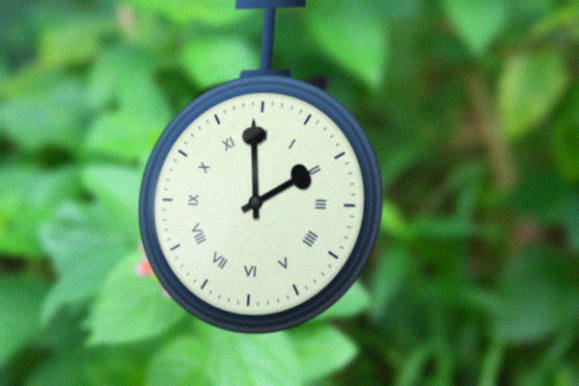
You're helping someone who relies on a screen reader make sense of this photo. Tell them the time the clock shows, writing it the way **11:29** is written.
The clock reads **1:59**
